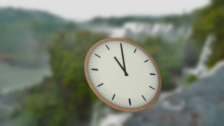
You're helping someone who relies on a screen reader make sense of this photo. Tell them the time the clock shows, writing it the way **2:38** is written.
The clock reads **11:00**
